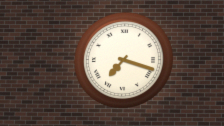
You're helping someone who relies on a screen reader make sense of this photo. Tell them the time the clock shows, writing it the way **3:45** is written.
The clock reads **7:18**
